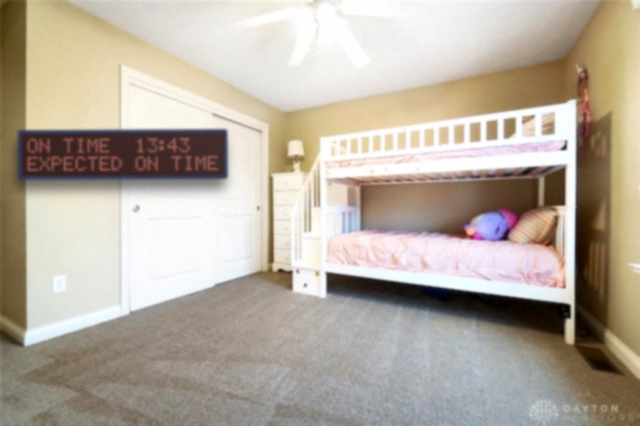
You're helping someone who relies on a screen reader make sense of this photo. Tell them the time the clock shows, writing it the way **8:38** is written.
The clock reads **13:43**
